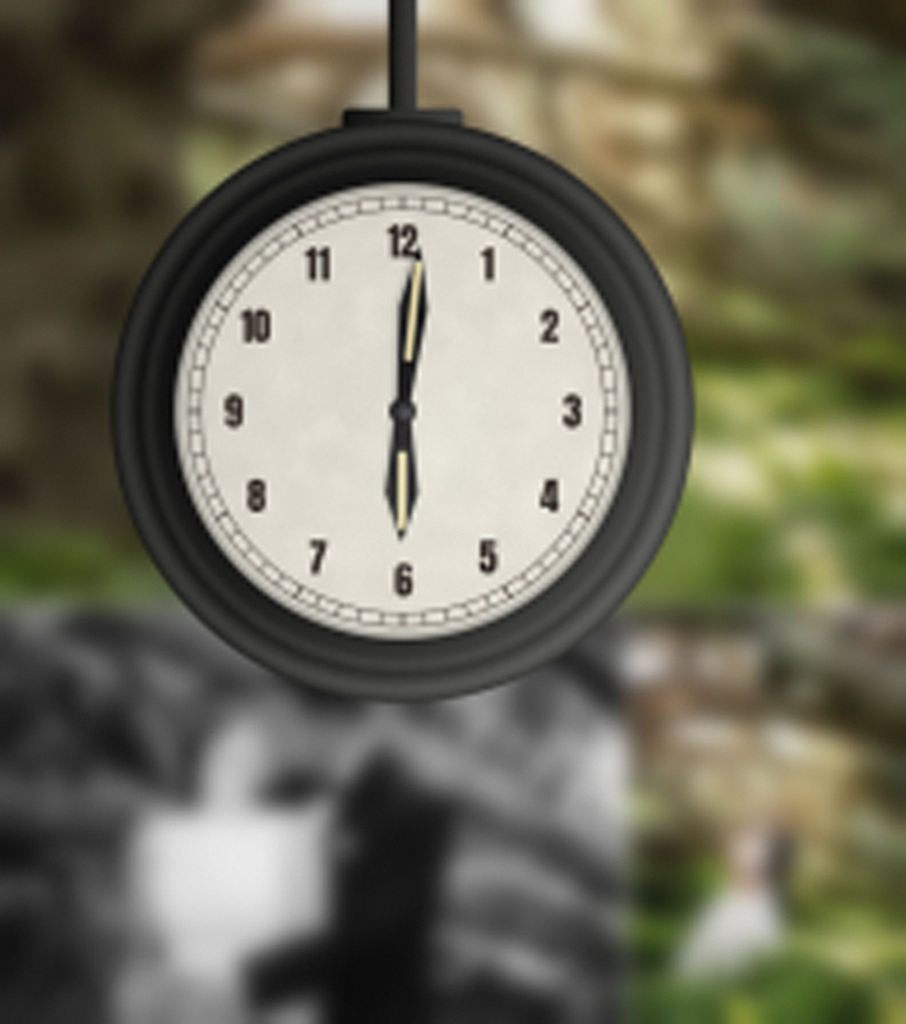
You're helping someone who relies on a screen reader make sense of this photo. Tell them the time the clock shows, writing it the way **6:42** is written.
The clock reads **6:01**
